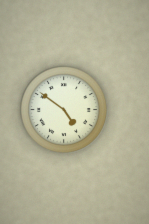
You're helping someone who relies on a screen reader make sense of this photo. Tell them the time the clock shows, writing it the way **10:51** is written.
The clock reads **4:51**
